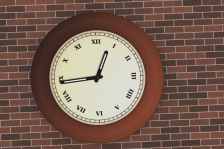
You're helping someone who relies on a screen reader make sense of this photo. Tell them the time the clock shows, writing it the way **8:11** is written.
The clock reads **12:44**
